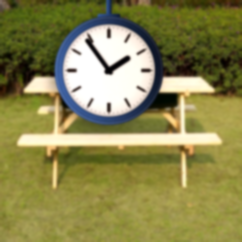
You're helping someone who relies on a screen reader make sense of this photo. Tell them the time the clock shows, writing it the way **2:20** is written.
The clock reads **1:54**
